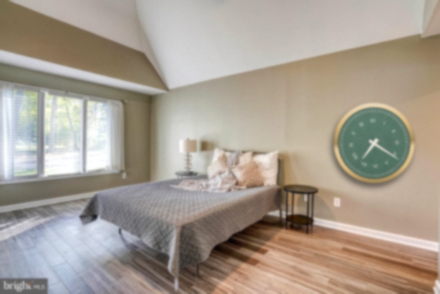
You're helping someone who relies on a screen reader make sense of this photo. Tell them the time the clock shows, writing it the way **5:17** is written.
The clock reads **7:21**
